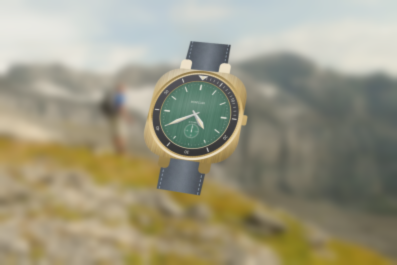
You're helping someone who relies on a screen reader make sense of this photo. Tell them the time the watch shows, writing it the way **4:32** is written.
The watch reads **4:40**
